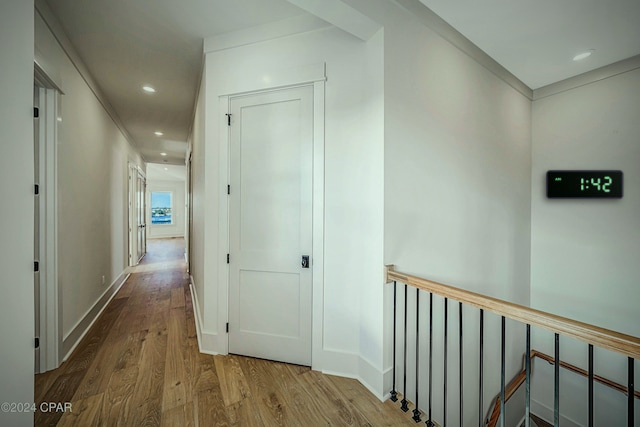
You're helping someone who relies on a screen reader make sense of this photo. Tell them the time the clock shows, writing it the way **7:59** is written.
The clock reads **1:42**
